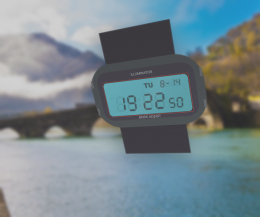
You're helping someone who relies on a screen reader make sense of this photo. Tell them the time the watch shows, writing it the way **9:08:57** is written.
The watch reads **19:22:50**
